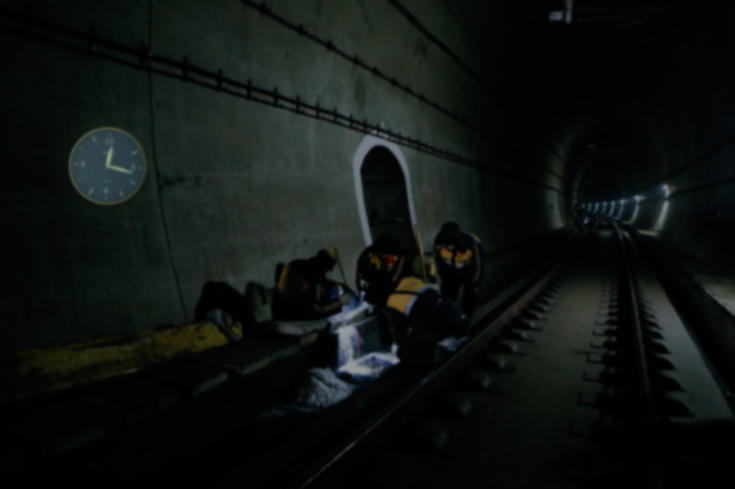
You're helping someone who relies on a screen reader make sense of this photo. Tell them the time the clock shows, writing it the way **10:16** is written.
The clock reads **12:17**
